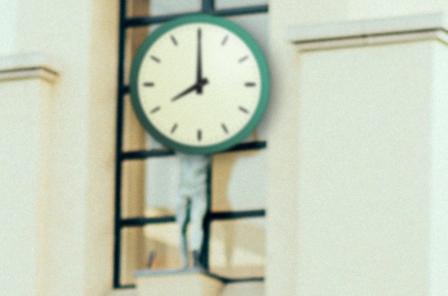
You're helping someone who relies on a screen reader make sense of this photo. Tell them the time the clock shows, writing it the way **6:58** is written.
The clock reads **8:00**
